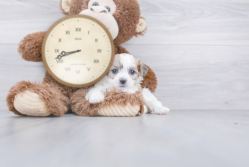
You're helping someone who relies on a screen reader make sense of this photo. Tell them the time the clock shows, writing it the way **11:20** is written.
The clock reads **8:42**
